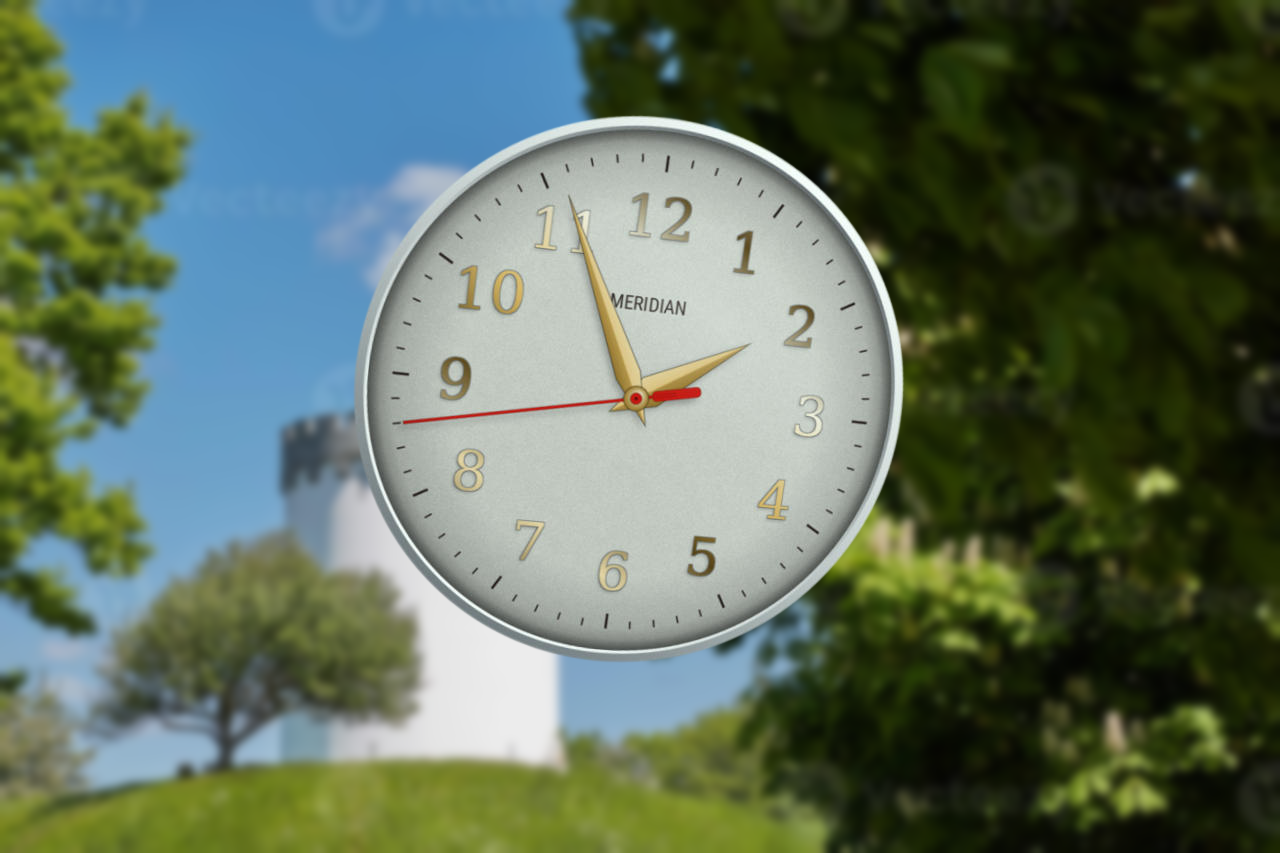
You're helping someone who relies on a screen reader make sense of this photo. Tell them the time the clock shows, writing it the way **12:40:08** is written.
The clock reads **1:55:43**
